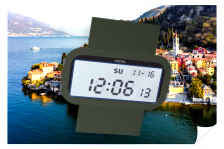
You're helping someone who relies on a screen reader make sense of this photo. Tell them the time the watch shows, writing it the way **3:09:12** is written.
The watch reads **12:06:13**
